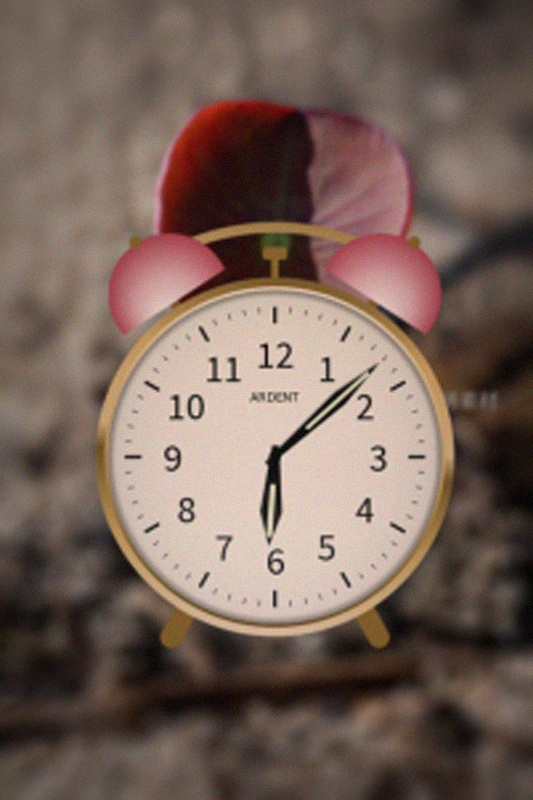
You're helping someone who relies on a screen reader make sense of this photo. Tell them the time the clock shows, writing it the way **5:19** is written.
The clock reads **6:08**
